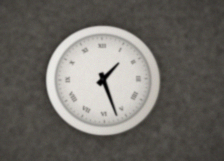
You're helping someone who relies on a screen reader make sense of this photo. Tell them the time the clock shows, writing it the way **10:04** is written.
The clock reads **1:27**
